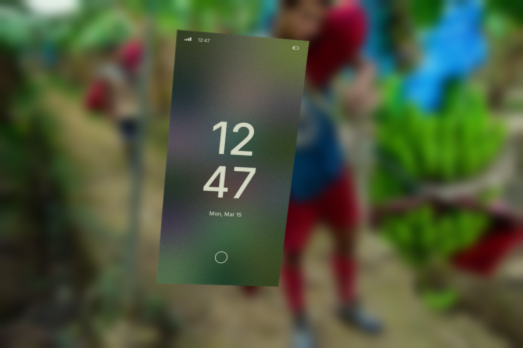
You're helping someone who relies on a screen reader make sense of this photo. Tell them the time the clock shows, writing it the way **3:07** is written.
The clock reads **12:47**
